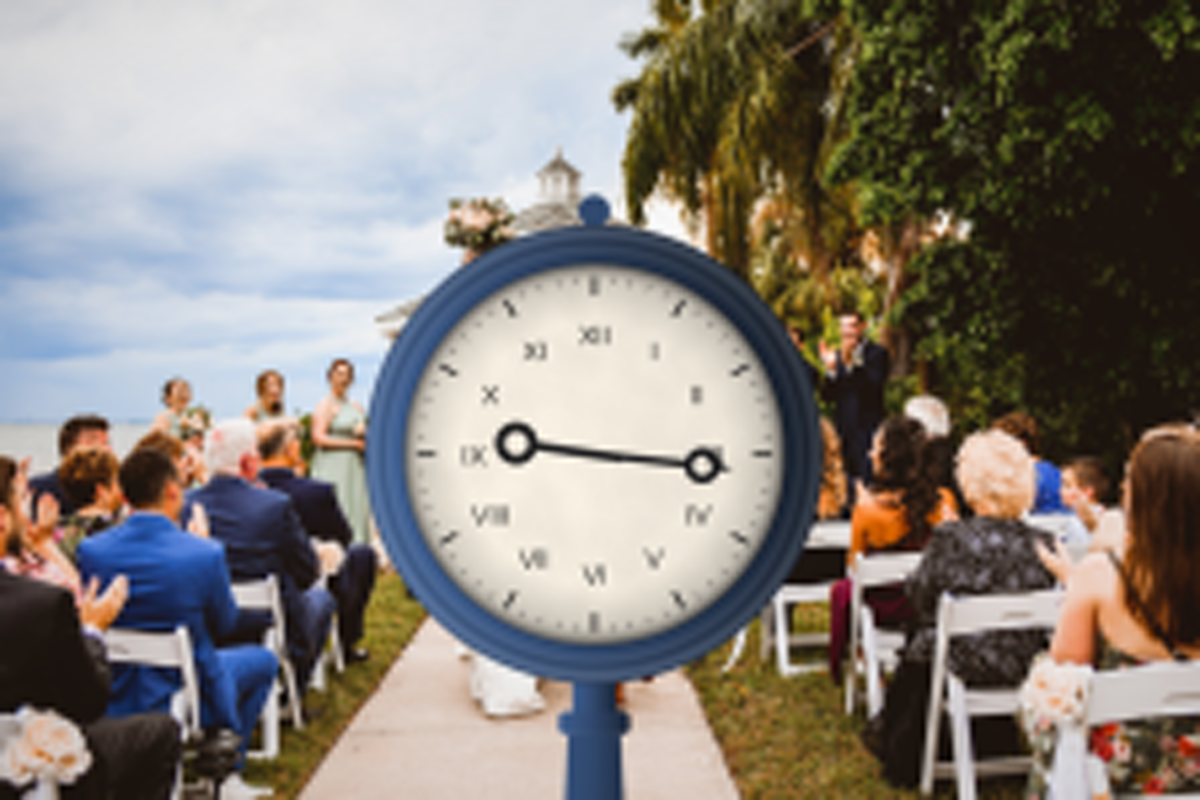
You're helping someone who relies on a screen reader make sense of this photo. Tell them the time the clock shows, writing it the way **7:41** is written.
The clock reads **9:16**
